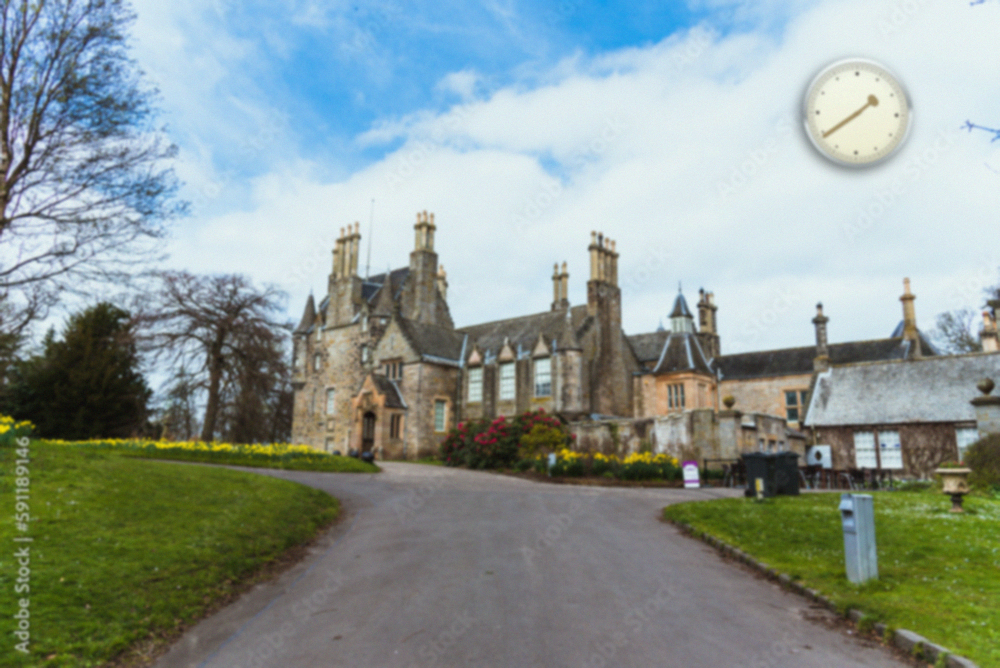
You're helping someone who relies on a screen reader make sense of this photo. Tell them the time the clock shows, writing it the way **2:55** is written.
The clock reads **1:39**
